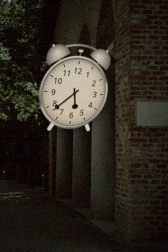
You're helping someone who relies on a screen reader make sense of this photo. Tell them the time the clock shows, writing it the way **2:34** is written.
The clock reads **5:38**
